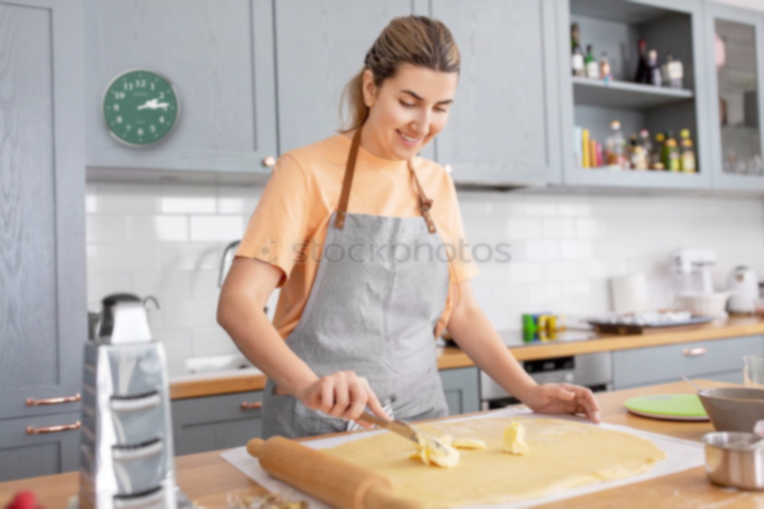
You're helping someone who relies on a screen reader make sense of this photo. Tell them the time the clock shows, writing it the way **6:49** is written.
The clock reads **2:14**
